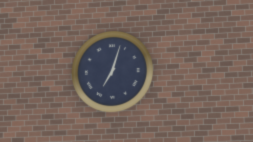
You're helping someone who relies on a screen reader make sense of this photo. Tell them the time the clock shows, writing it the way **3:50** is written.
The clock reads **7:03**
